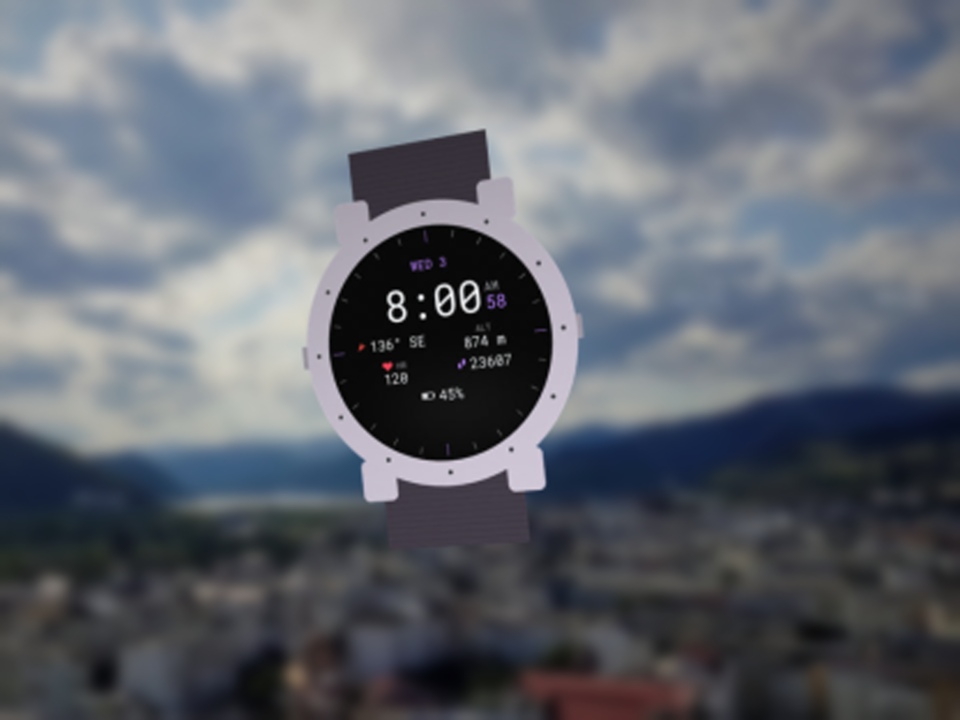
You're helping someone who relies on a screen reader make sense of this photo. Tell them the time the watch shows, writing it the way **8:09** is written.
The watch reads **8:00**
